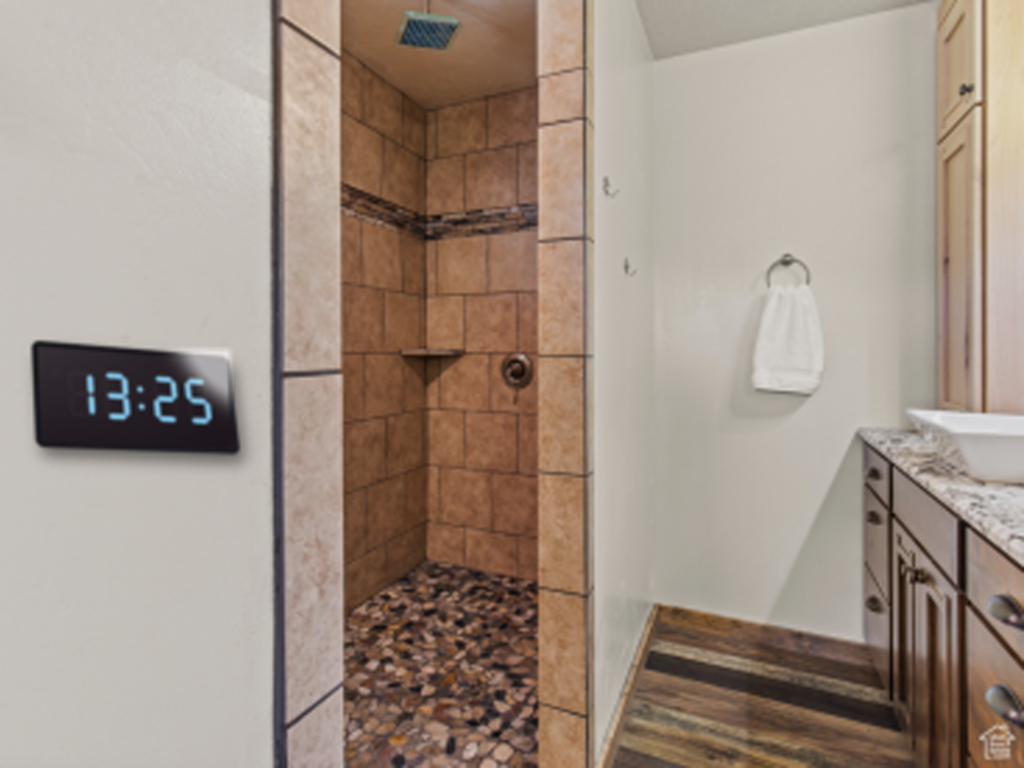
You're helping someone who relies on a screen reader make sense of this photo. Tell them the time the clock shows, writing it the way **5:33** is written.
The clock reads **13:25**
